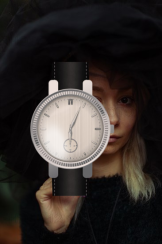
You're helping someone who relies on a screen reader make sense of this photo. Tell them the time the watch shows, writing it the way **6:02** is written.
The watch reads **6:04**
